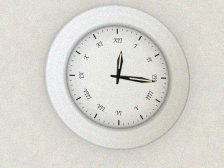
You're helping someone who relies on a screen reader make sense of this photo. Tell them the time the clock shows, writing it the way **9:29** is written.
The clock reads **12:16**
